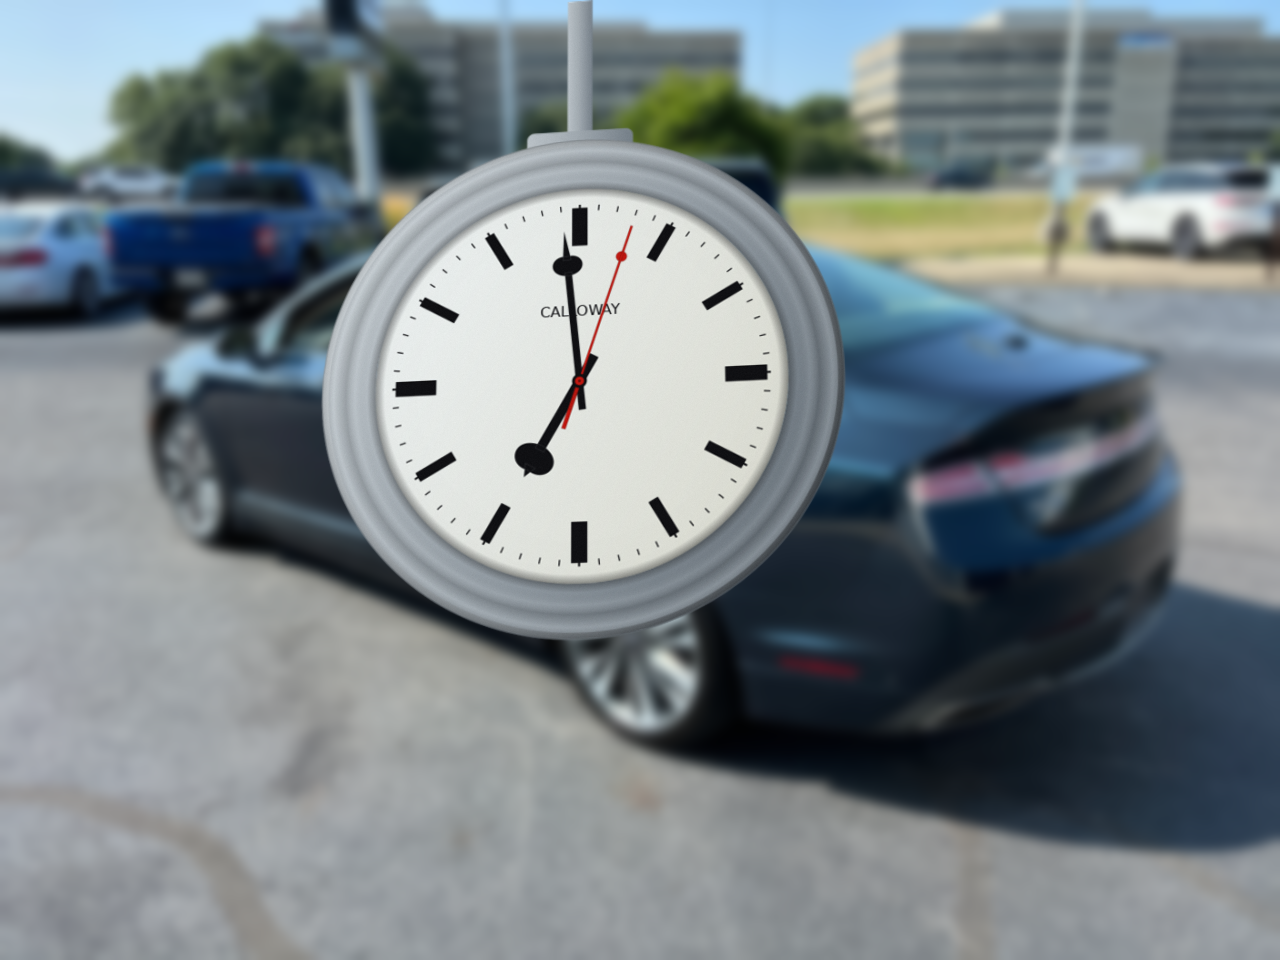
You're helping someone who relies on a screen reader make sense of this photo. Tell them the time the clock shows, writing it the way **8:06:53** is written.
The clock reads **6:59:03**
